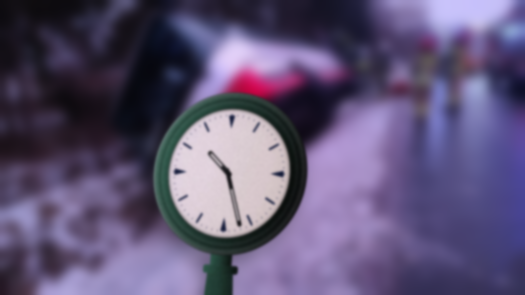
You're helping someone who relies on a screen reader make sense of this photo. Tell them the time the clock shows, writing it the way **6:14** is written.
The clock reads **10:27**
